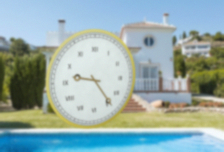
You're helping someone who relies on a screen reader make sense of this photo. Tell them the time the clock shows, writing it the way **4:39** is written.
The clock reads **9:24**
